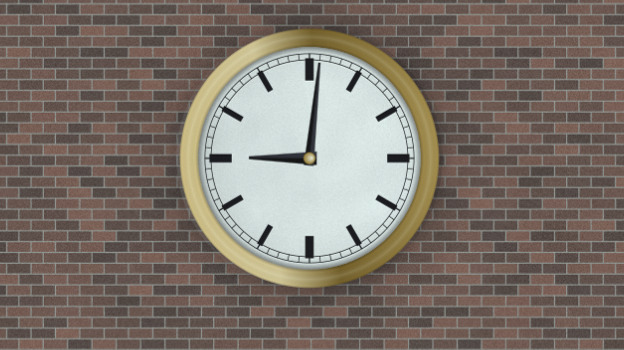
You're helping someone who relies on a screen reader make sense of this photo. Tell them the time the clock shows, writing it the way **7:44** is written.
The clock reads **9:01**
